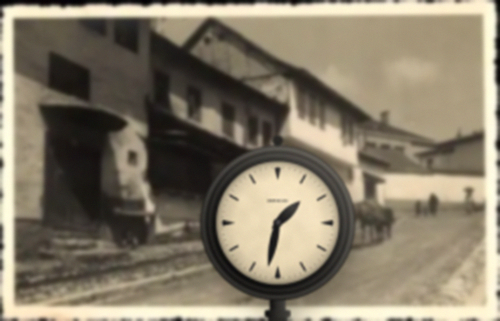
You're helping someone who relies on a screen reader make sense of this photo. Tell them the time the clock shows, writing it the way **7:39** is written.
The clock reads **1:32**
